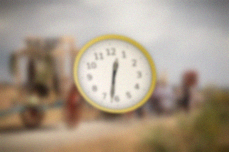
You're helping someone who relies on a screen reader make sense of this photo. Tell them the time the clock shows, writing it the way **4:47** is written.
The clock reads **12:32**
